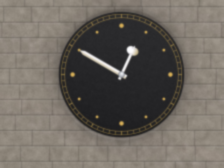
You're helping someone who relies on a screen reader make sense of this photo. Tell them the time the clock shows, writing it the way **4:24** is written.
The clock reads **12:50**
